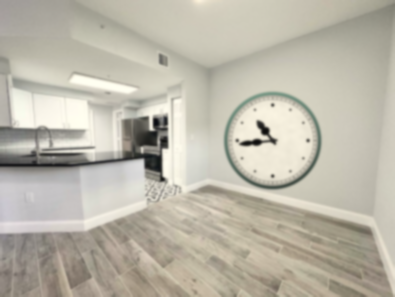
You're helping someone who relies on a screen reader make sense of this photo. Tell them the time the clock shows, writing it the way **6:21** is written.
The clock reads **10:44**
